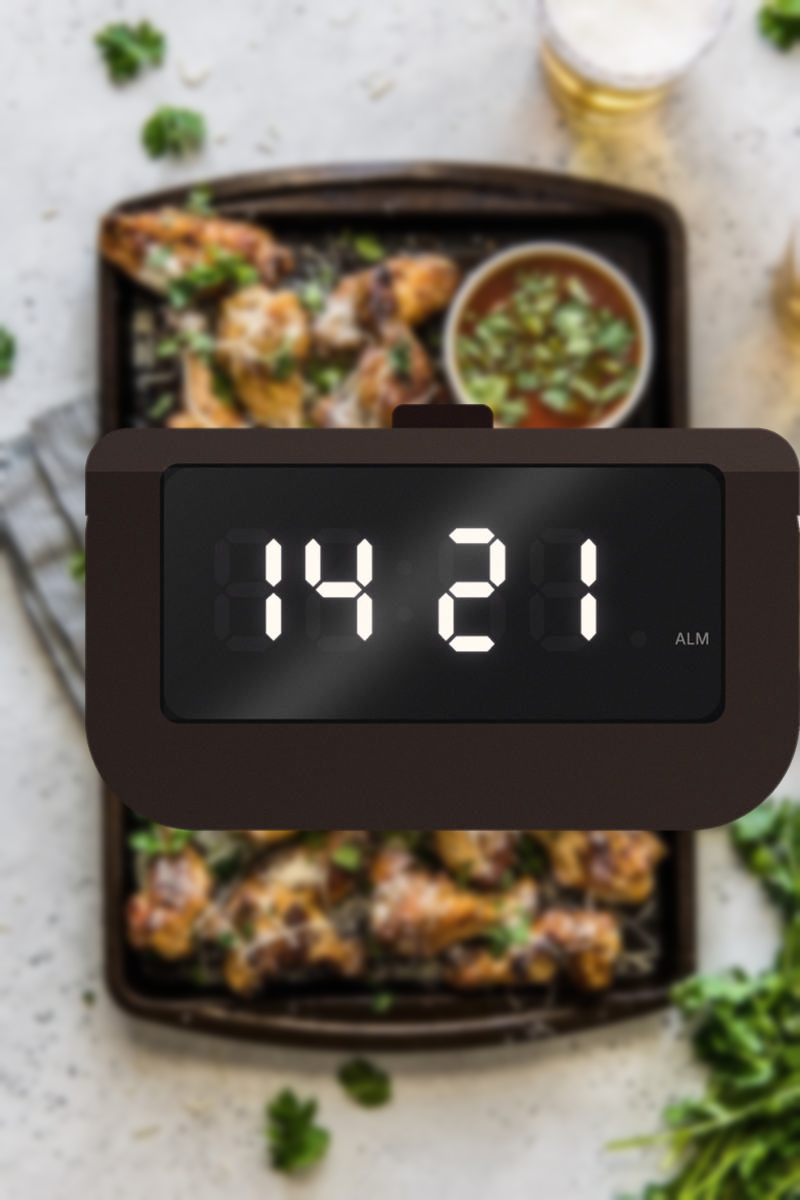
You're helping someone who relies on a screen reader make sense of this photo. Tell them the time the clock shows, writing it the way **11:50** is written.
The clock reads **14:21**
